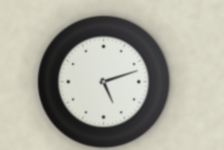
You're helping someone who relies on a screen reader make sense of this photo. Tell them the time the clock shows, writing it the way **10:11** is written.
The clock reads **5:12**
